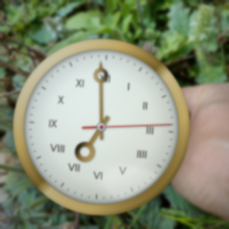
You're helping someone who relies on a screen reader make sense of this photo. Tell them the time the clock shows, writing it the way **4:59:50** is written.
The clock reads **6:59:14**
